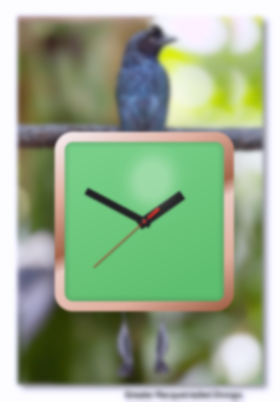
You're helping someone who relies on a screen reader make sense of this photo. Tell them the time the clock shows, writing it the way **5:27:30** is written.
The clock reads **1:49:38**
